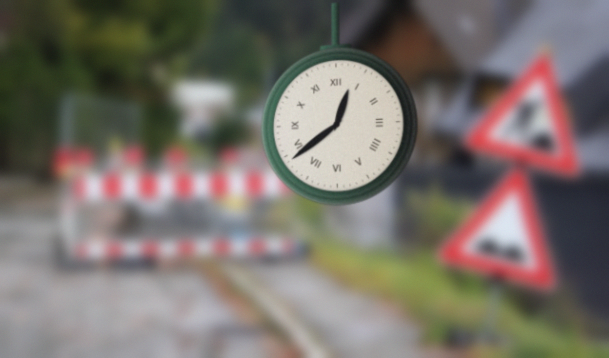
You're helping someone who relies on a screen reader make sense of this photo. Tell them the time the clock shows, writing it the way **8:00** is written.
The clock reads **12:39**
